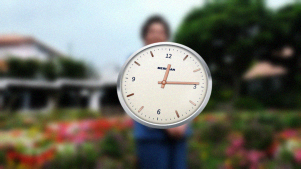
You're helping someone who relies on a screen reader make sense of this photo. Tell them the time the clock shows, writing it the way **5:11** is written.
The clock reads **12:14**
